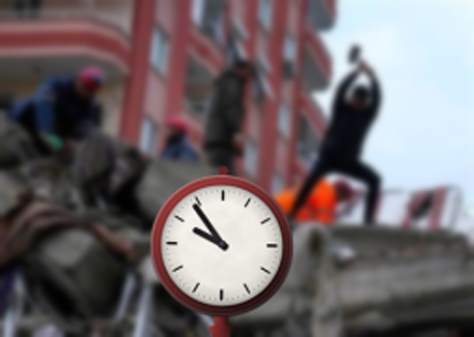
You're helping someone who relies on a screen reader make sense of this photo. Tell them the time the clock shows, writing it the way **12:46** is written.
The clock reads **9:54**
